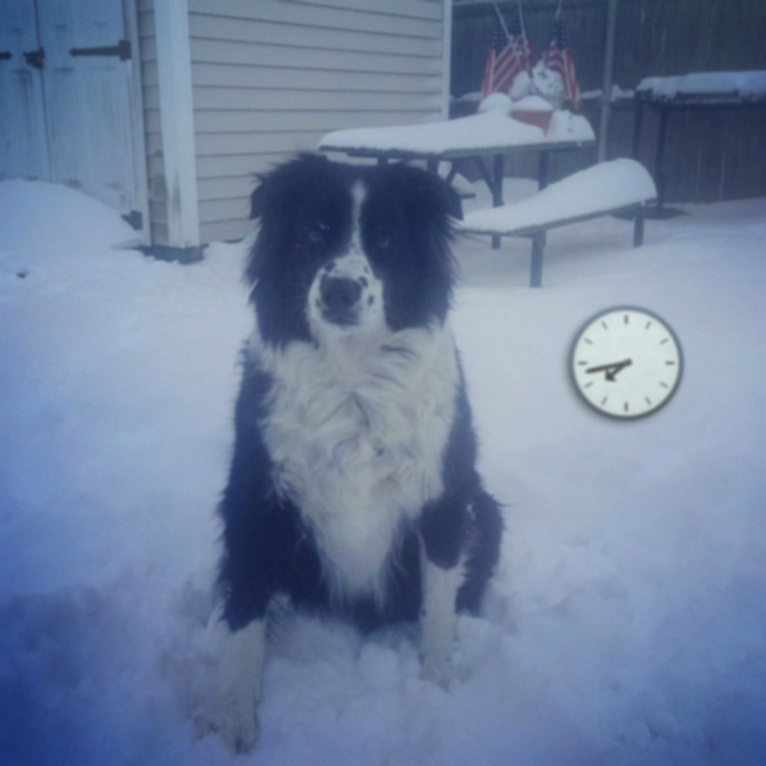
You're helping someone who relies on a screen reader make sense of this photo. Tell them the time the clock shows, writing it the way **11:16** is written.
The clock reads **7:43**
